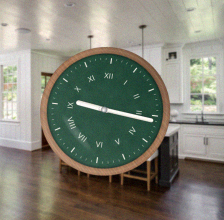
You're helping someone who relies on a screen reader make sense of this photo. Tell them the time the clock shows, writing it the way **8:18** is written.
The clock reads **9:16**
